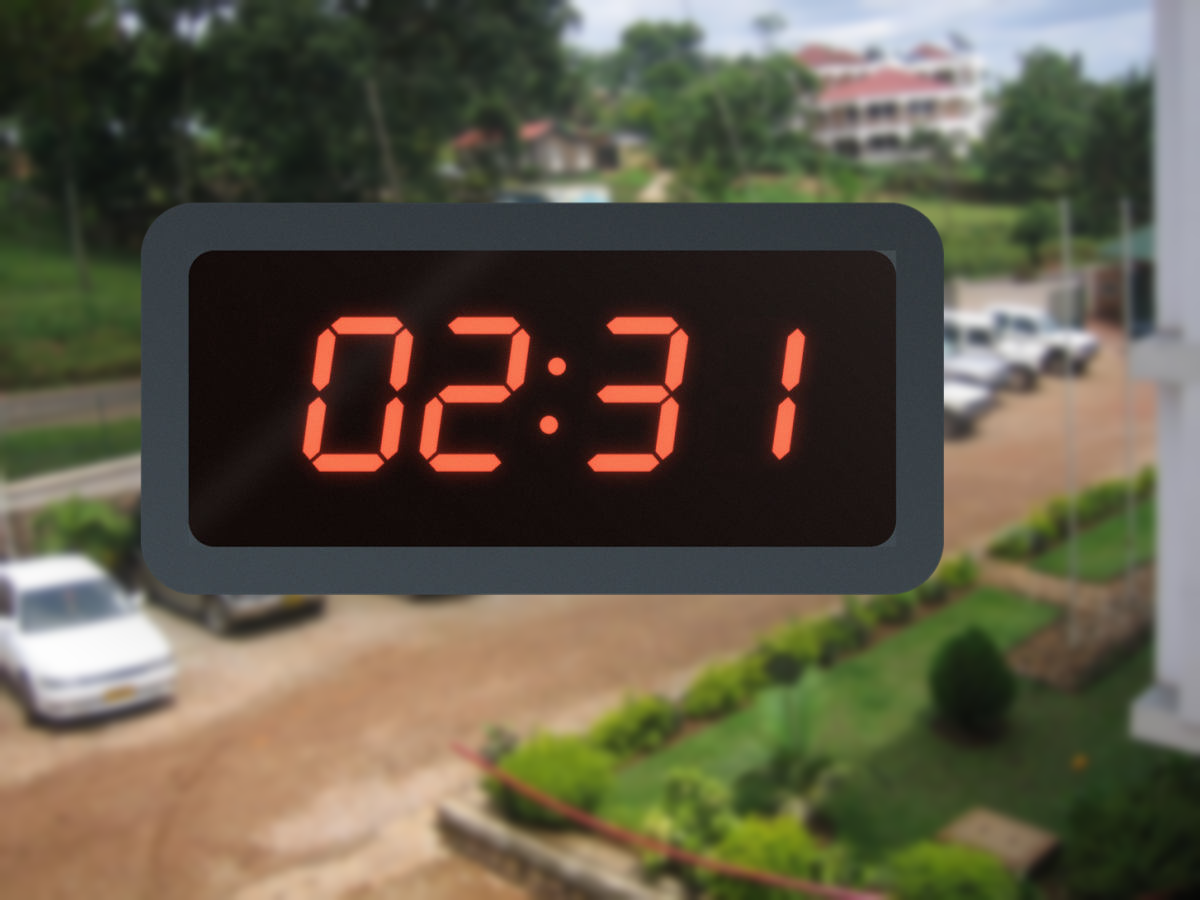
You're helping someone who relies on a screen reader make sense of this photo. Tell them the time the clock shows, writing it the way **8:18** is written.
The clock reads **2:31**
